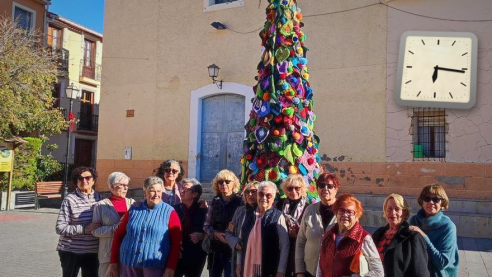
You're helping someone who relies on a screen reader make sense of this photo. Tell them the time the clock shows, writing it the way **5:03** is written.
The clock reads **6:16**
